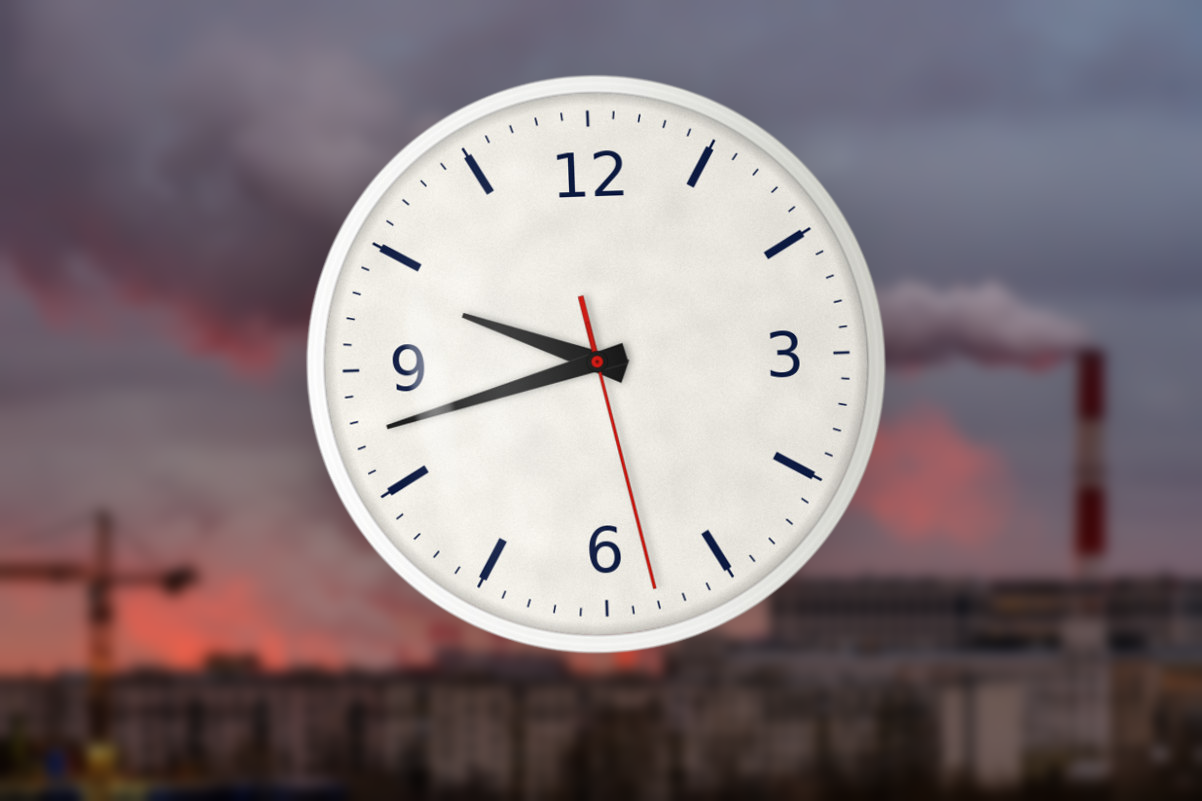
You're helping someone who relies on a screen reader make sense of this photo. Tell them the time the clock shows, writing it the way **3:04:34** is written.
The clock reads **9:42:28**
